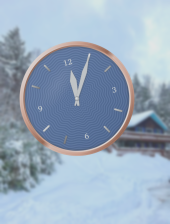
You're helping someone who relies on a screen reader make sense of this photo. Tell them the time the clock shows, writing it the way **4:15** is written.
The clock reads **12:05**
